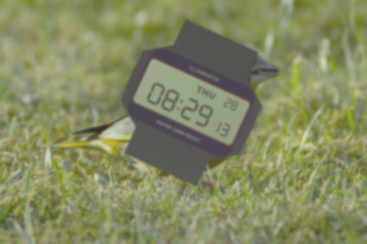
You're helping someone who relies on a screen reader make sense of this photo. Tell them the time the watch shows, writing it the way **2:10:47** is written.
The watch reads **8:29:13**
